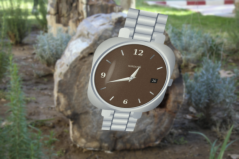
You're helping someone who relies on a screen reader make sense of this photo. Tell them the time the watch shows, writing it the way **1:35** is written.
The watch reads **12:42**
